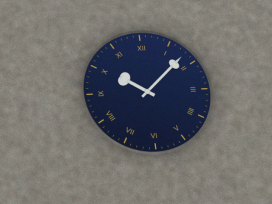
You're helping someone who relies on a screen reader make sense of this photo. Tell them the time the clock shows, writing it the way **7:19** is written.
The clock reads **10:08**
